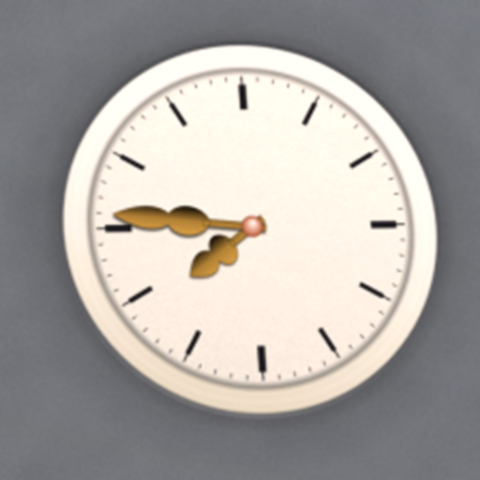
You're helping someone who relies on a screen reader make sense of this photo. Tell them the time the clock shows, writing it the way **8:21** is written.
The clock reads **7:46**
